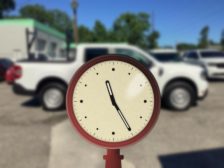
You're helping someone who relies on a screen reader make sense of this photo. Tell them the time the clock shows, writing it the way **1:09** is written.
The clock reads **11:25**
